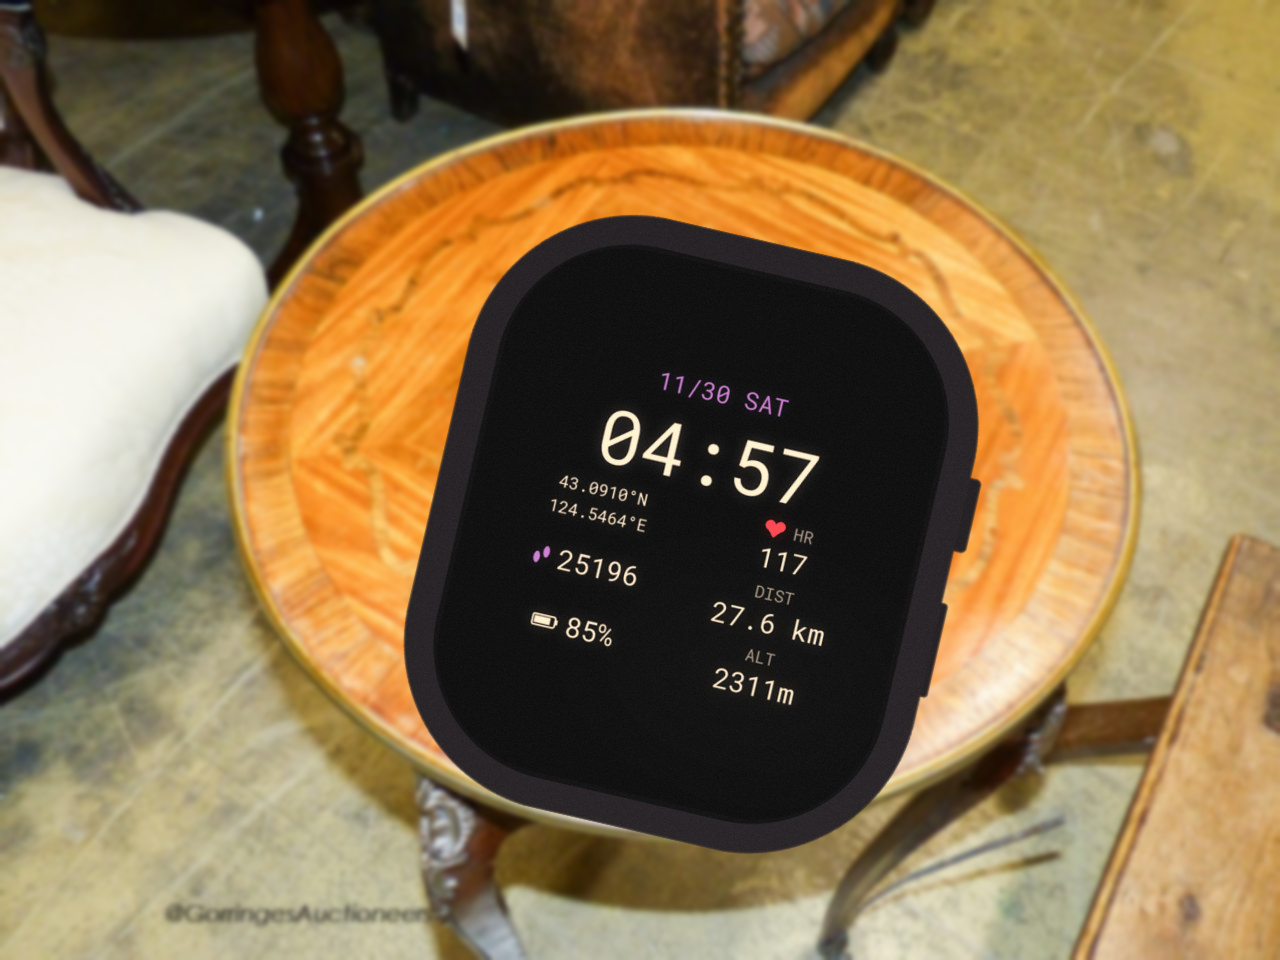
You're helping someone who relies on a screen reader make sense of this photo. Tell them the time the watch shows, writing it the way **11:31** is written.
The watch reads **4:57**
